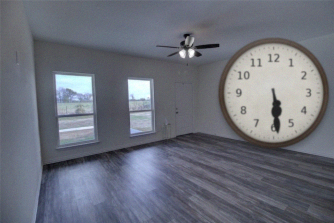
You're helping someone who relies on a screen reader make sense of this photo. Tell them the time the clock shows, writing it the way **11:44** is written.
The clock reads **5:29**
